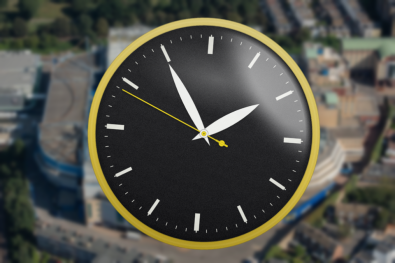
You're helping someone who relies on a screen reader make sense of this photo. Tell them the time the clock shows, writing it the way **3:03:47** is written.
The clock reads **1:54:49**
